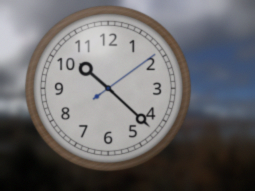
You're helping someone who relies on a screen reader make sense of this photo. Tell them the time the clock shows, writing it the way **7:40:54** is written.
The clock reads **10:22:09**
